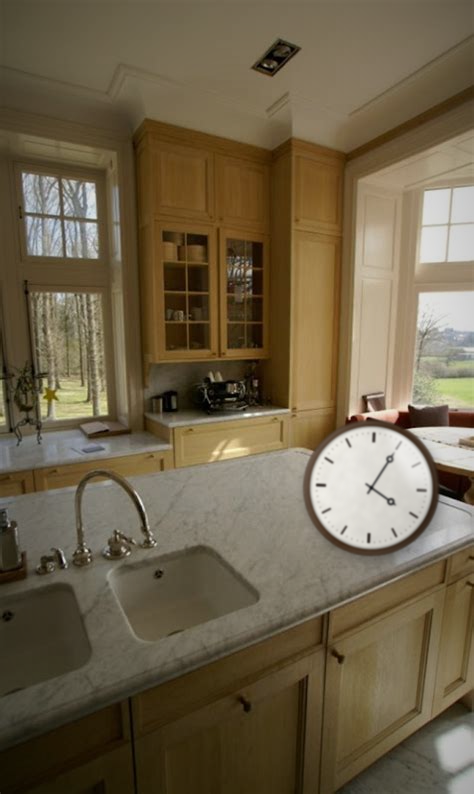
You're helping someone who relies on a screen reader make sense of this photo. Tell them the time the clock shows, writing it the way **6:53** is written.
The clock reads **4:05**
